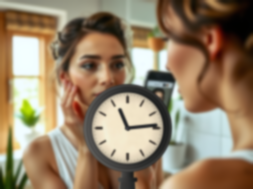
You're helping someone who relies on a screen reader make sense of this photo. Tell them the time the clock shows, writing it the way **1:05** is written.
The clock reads **11:14**
